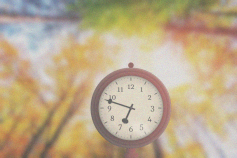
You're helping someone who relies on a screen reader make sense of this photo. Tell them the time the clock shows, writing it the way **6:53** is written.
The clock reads **6:48**
